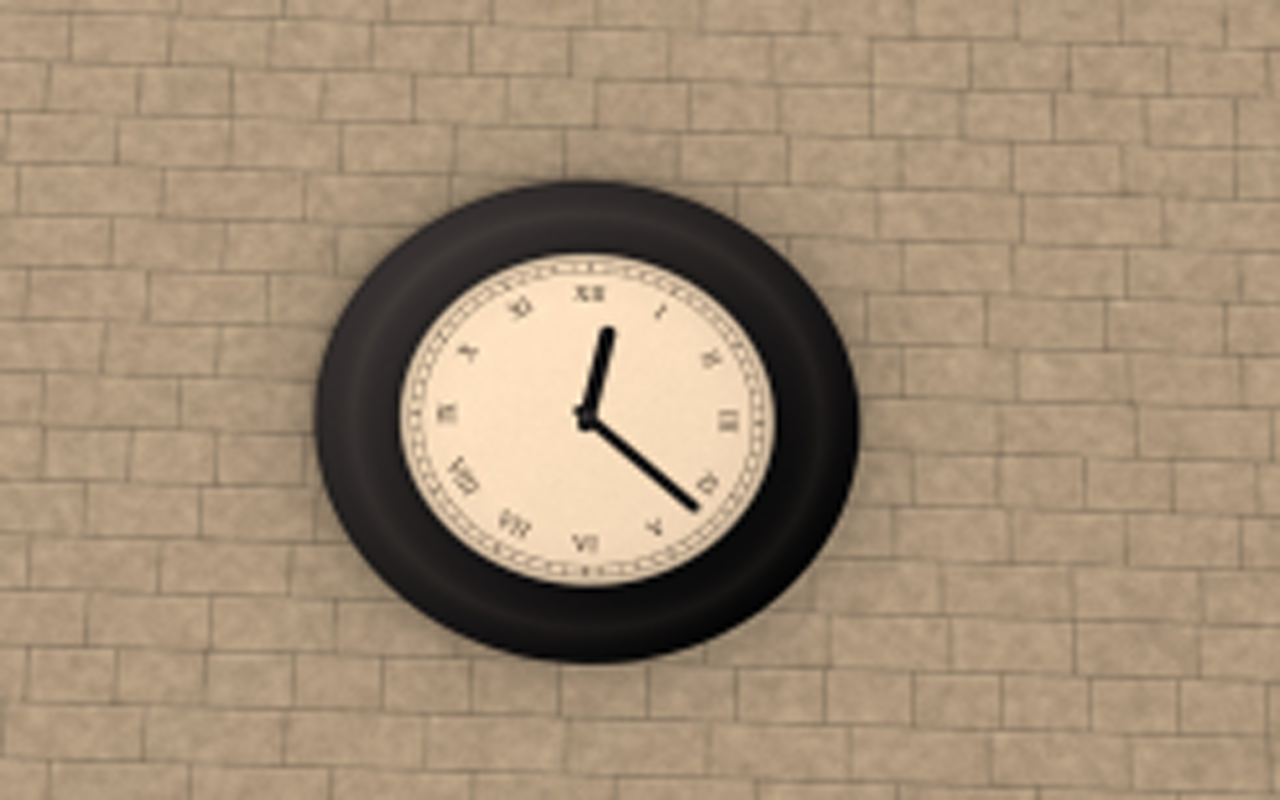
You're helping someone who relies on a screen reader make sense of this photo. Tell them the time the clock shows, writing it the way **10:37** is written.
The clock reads **12:22**
